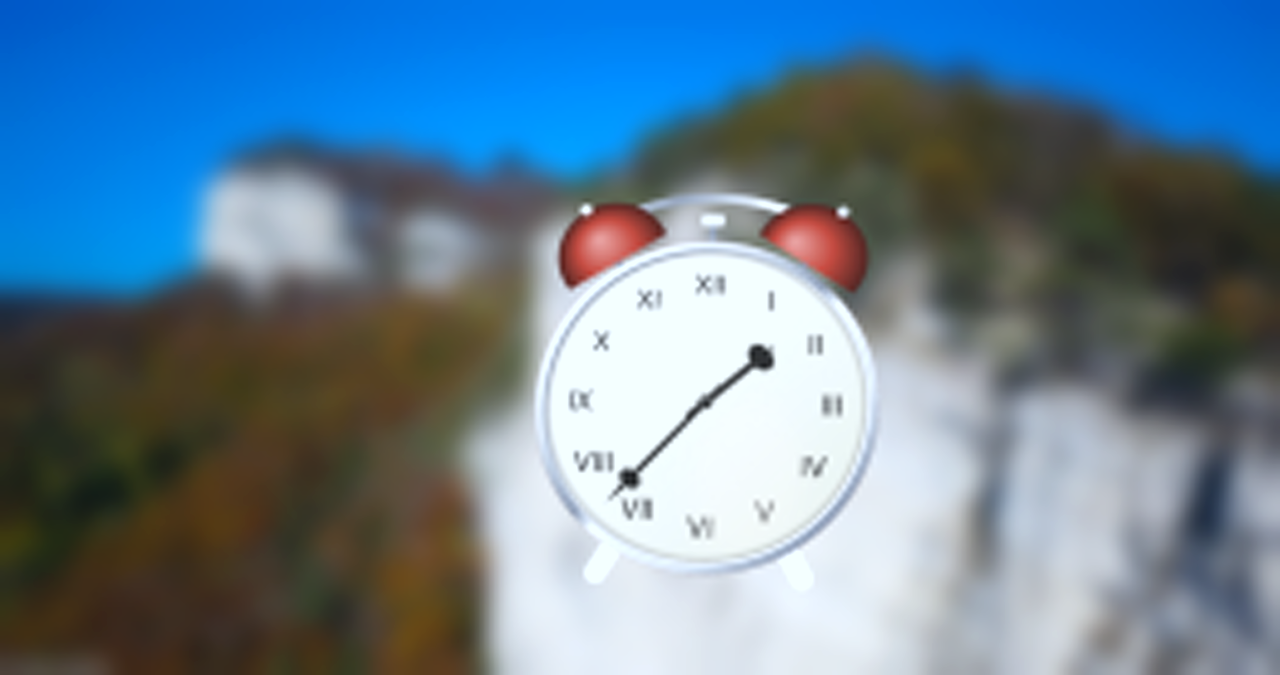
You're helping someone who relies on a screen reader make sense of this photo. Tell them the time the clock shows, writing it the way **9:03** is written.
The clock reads **1:37**
